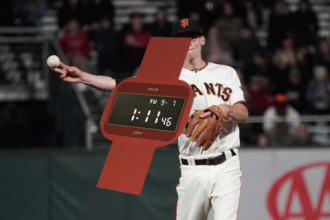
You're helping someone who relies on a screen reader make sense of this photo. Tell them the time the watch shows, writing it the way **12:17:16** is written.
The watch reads **1:11:46**
